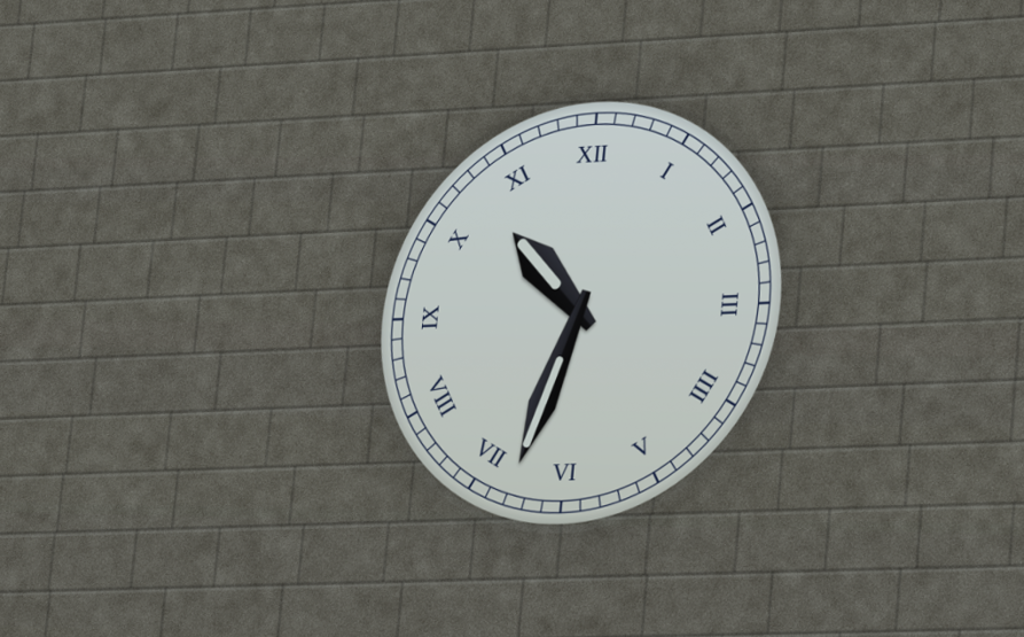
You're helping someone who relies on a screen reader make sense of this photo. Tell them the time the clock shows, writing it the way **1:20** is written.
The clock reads **10:33**
